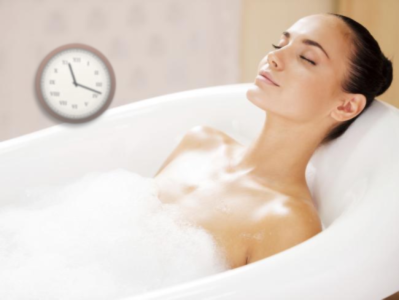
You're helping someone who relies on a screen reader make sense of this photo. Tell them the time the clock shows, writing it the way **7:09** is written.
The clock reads **11:18**
